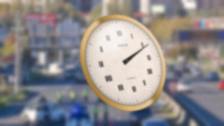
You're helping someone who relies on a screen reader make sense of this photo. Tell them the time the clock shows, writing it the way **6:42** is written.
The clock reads **2:11**
